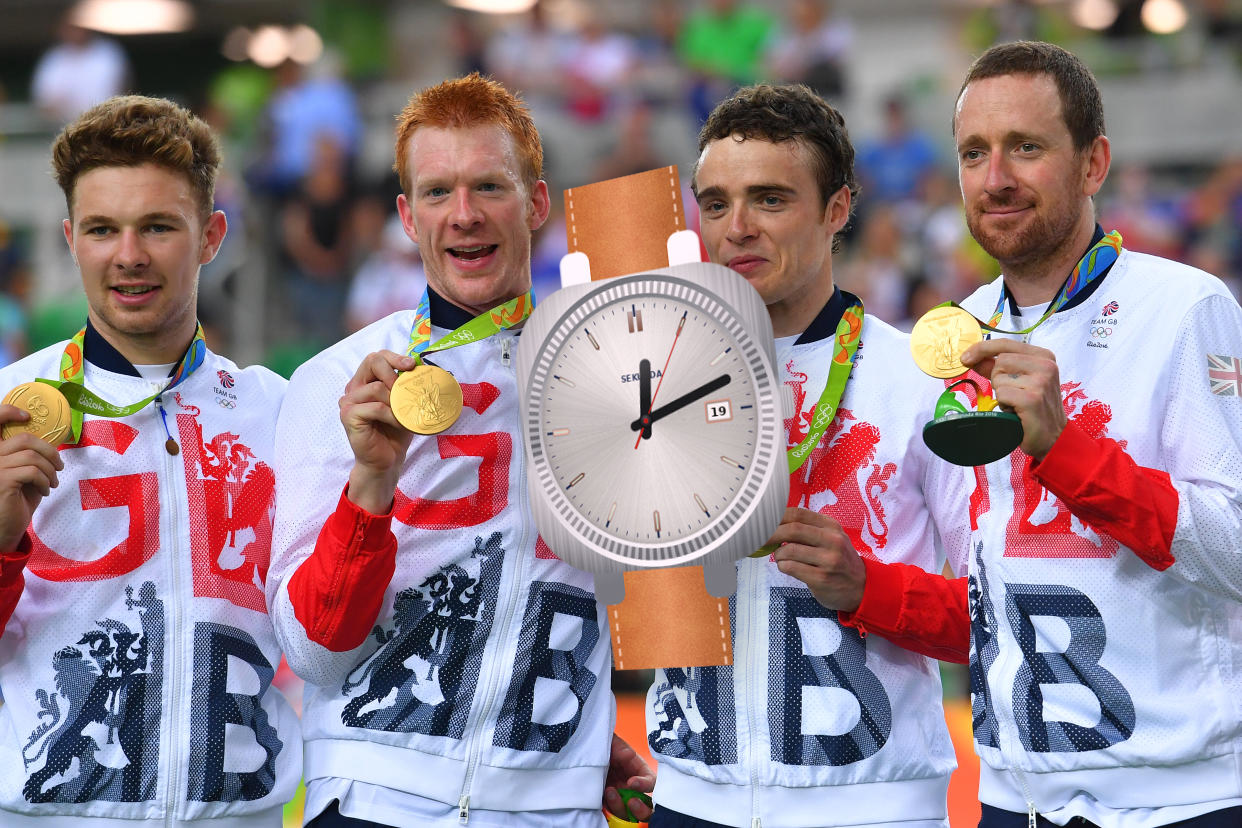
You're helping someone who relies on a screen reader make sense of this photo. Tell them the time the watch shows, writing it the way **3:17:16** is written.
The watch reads **12:12:05**
